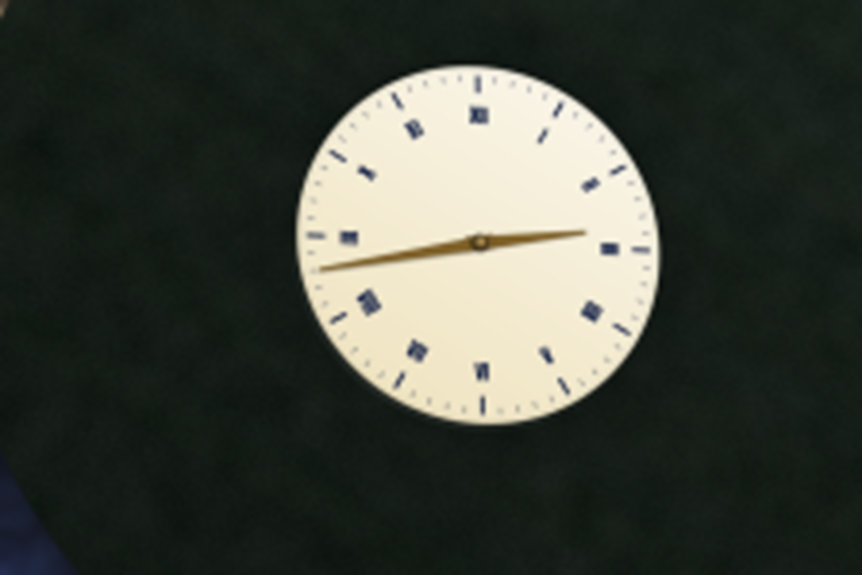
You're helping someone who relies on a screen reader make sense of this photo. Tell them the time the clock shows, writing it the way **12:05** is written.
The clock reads **2:43**
